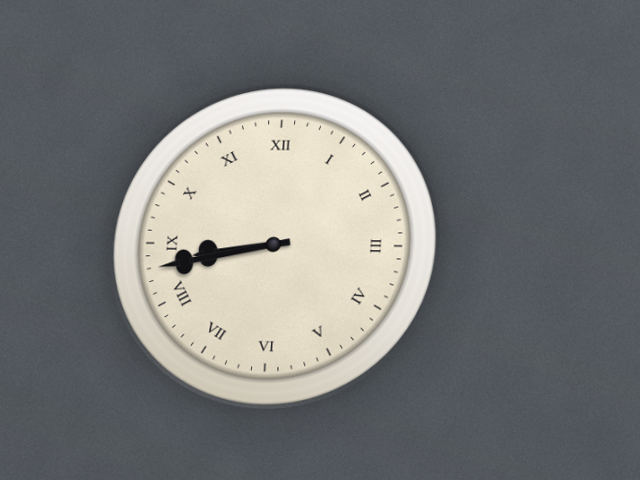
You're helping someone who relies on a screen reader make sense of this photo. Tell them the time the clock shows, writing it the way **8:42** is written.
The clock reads **8:43**
